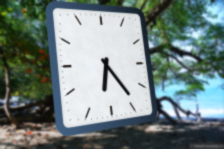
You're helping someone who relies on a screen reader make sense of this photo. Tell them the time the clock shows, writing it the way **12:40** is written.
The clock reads **6:24**
